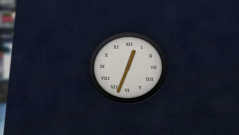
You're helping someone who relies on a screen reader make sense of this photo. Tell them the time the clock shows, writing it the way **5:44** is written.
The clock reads **12:33**
